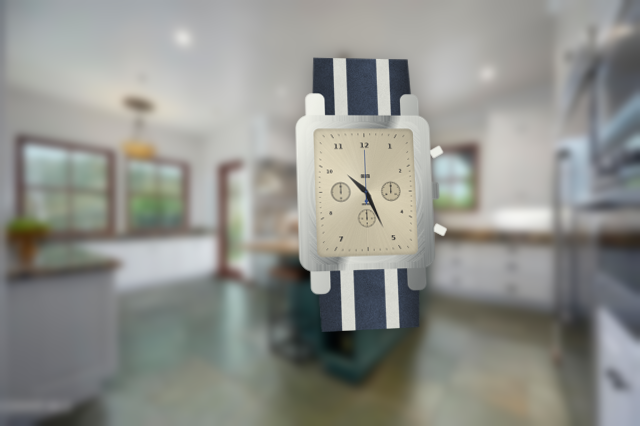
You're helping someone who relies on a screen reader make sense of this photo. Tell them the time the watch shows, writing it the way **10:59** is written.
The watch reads **10:26**
